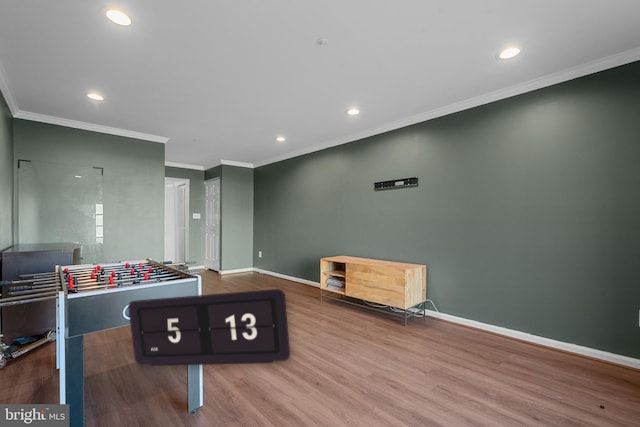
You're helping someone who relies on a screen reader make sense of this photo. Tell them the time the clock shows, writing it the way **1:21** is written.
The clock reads **5:13**
